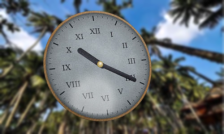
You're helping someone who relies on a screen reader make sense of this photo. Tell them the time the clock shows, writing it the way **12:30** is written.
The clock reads **10:20**
